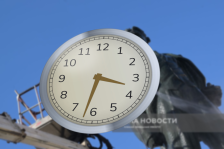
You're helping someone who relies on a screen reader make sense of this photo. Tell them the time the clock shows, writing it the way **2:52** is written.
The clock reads **3:32**
